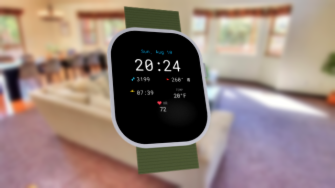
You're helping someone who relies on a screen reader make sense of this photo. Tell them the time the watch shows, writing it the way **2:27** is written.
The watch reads **20:24**
